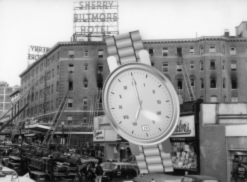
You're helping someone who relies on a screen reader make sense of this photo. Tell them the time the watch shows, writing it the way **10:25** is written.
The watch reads **7:00**
